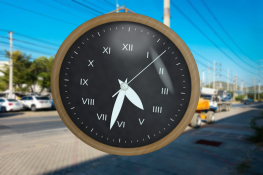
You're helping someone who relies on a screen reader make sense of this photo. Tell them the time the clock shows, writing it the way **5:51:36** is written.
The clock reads **4:32:07**
